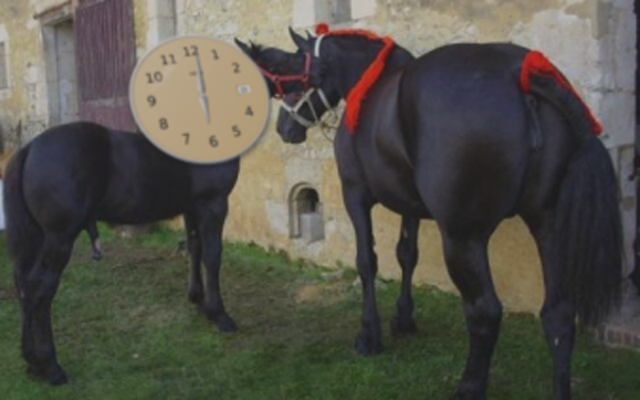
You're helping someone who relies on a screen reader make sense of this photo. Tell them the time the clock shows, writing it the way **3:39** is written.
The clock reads **6:01**
